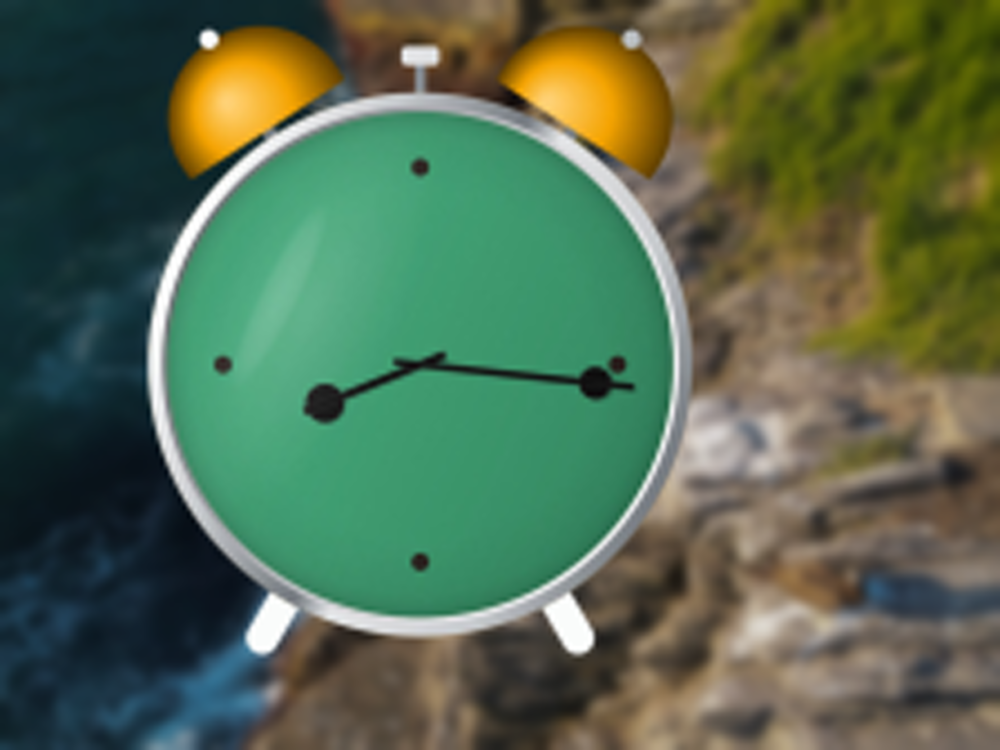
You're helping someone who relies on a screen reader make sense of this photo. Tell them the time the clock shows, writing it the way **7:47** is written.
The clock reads **8:16**
